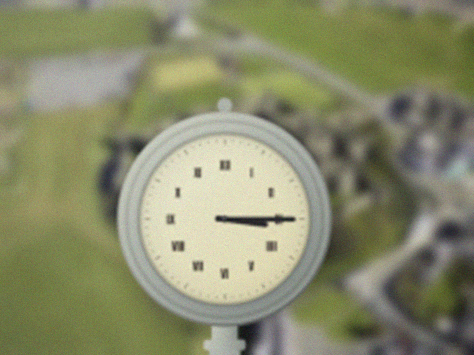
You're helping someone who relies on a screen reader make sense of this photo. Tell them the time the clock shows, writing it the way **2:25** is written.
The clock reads **3:15**
